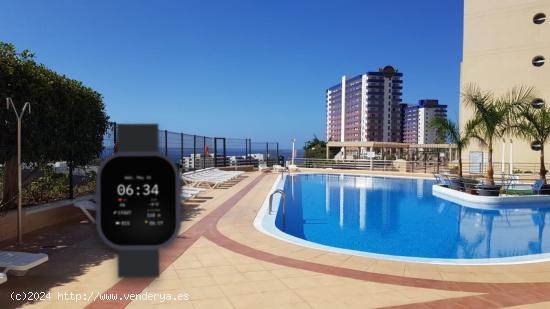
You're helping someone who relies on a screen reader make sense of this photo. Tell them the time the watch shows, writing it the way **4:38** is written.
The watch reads **6:34**
